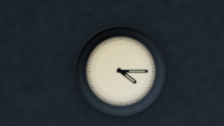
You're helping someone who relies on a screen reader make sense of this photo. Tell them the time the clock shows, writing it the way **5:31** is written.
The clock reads **4:15**
